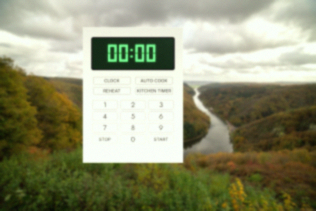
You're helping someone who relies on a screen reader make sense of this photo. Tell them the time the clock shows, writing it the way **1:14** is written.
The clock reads **0:00**
